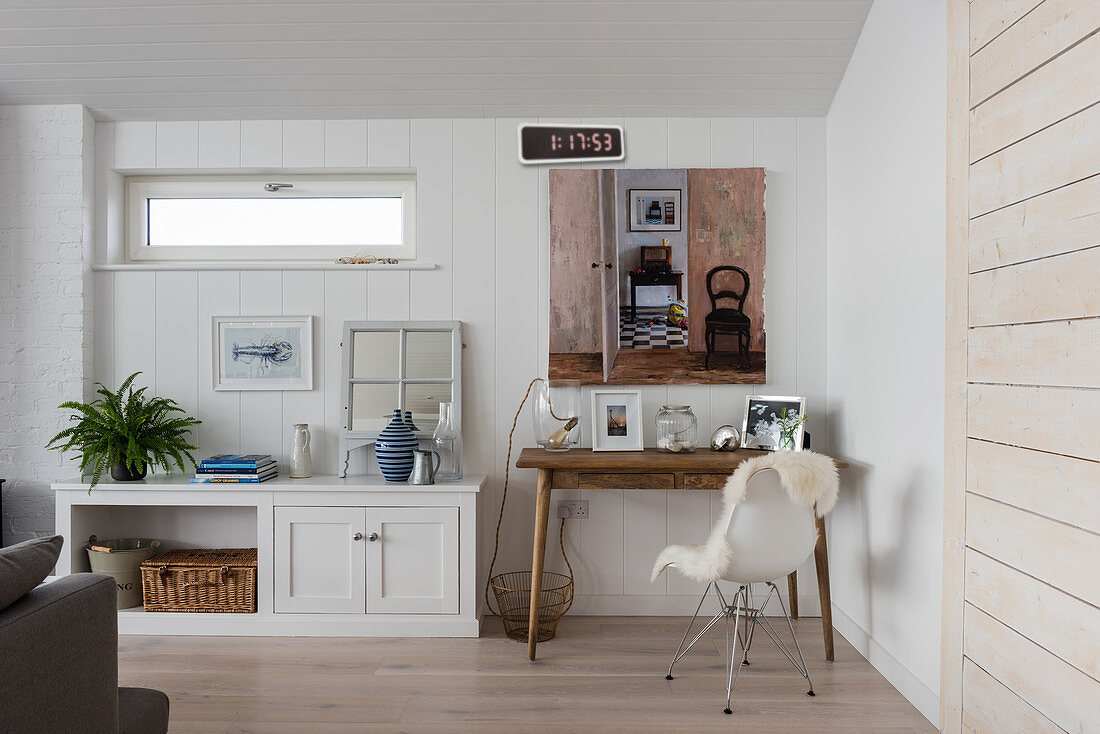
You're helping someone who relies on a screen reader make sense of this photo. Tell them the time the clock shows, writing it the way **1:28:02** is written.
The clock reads **1:17:53**
